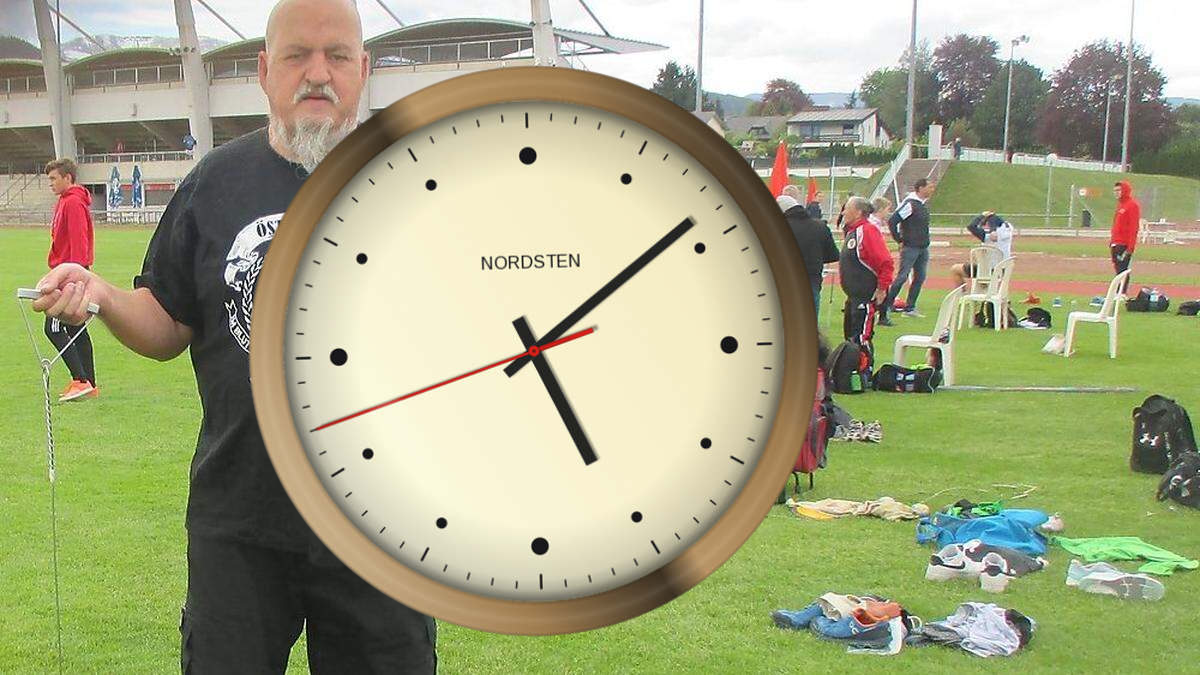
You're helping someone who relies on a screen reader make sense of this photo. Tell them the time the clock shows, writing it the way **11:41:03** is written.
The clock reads **5:08:42**
